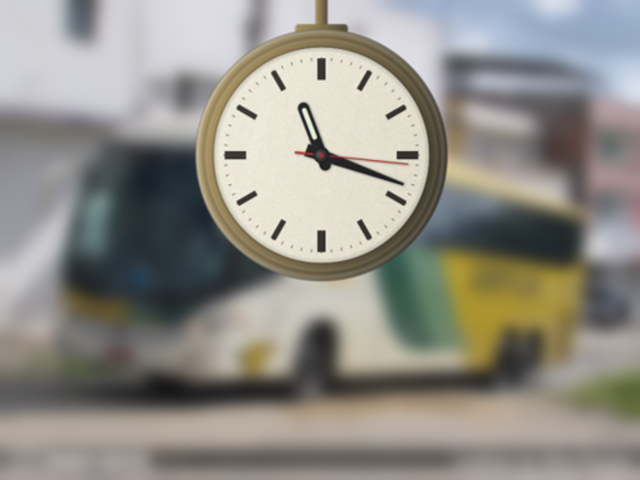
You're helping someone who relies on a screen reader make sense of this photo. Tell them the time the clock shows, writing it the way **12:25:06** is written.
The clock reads **11:18:16**
